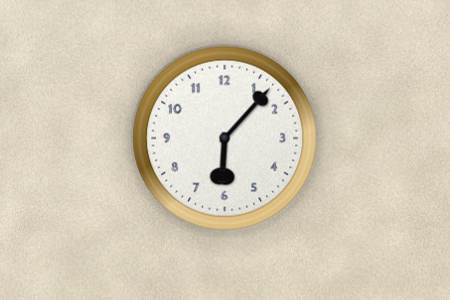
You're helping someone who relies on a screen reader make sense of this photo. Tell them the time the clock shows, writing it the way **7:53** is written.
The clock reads **6:07**
